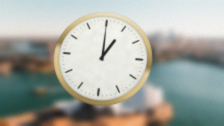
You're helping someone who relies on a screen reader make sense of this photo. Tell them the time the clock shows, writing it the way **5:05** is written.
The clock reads **1:00**
